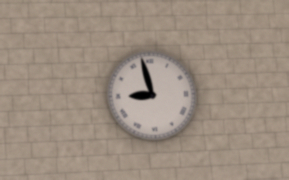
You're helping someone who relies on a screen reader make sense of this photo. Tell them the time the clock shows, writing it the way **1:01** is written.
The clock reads **8:58**
